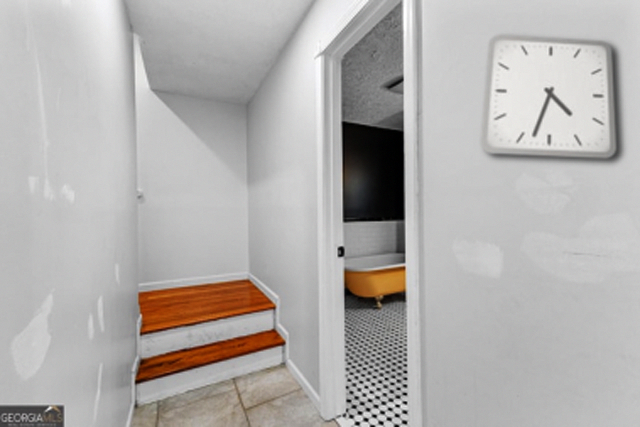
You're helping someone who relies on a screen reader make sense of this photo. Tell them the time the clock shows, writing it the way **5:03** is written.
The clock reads **4:33**
